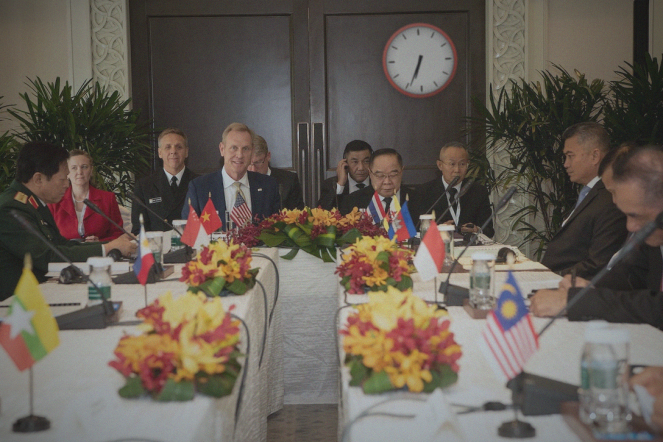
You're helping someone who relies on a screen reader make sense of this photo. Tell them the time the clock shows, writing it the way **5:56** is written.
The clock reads **6:34**
